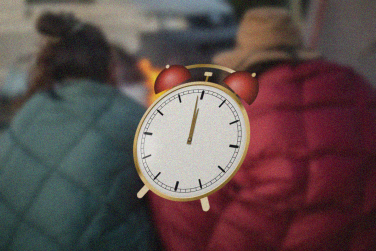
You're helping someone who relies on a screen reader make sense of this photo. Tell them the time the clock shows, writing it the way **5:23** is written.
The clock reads **11:59**
